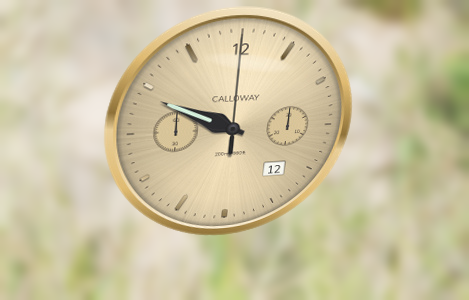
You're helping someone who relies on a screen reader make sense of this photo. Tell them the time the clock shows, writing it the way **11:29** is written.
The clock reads **9:49**
